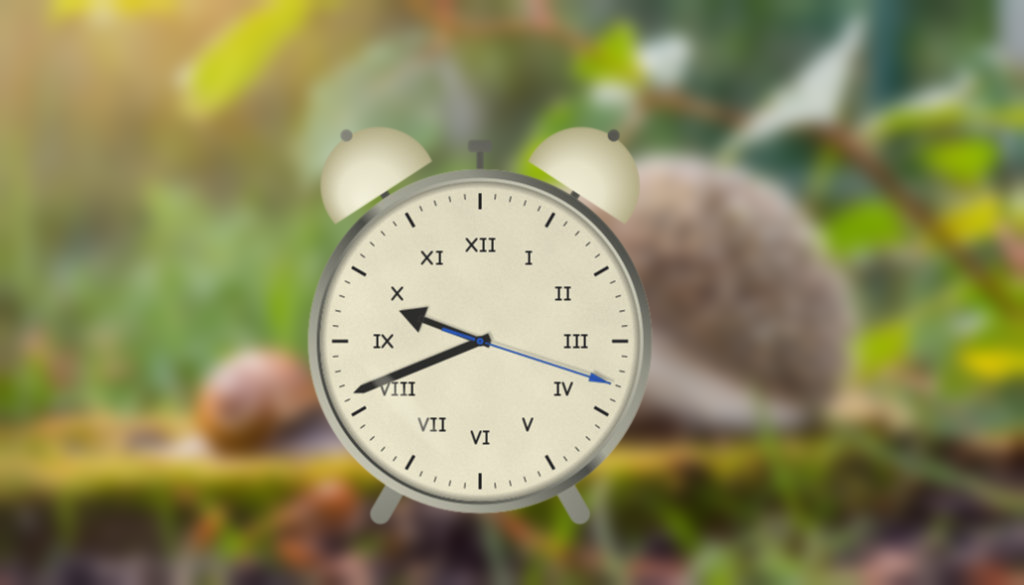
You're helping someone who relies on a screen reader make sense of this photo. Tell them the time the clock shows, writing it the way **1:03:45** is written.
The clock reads **9:41:18**
